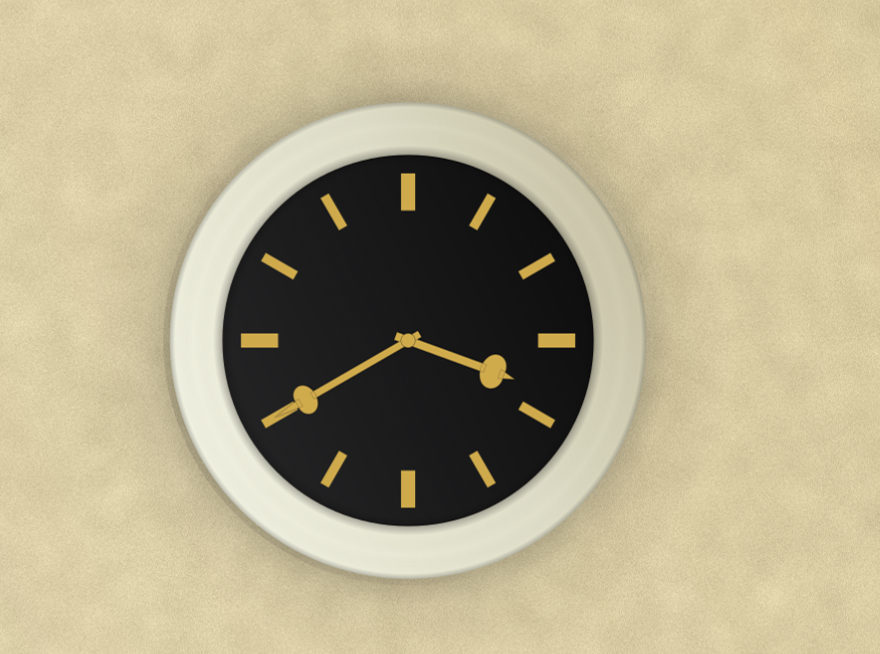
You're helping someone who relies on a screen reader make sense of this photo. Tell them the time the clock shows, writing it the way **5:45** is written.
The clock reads **3:40**
